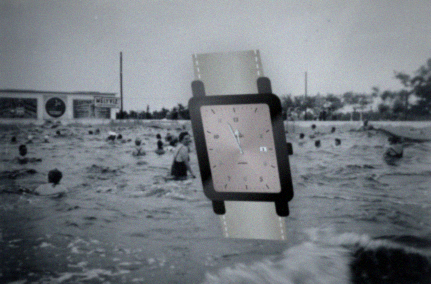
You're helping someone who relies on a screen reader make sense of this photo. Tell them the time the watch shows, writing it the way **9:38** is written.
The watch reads **11:57**
